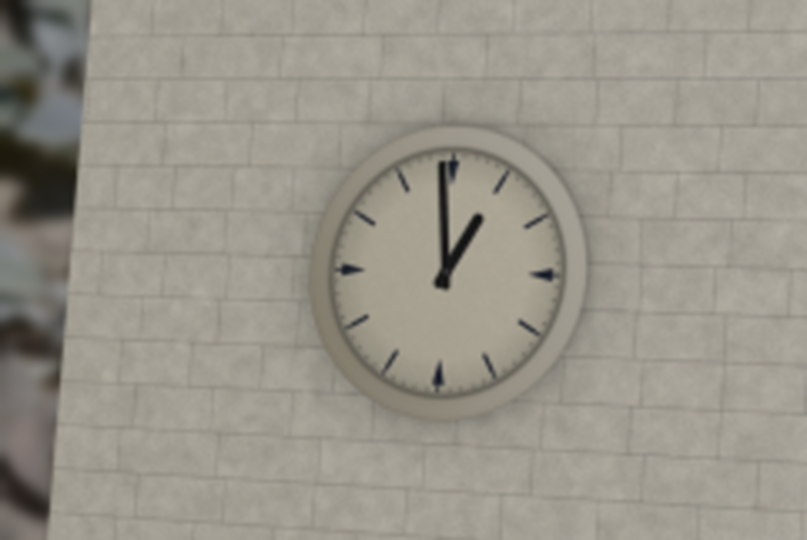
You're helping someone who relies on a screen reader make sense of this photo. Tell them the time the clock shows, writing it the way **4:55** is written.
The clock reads **12:59**
